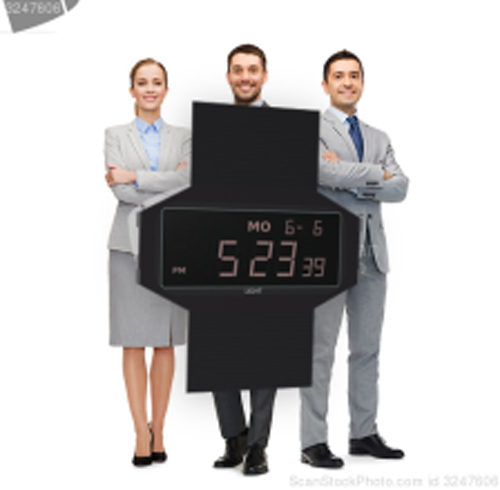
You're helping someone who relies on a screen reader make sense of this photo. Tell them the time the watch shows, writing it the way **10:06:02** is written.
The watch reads **5:23:39**
